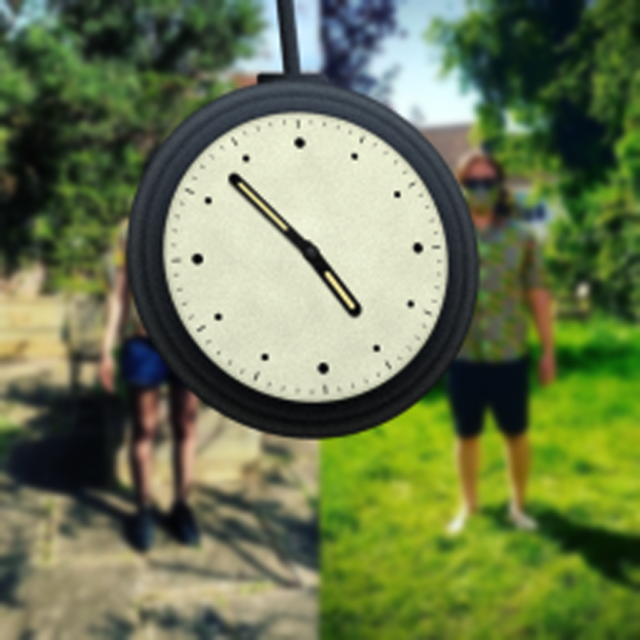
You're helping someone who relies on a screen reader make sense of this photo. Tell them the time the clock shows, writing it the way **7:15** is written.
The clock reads **4:53**
